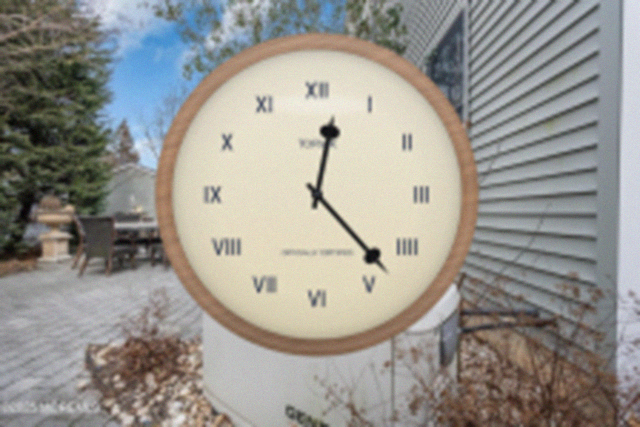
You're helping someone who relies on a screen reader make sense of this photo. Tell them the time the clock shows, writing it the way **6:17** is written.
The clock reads **12:23**
